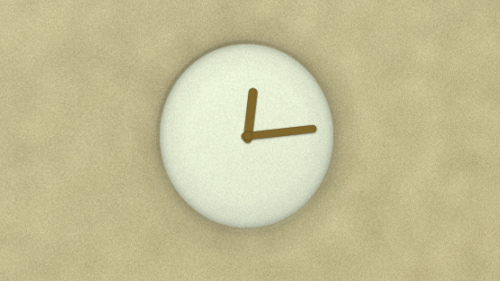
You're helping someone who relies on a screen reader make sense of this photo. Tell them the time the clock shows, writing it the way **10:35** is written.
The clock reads **12:14**
